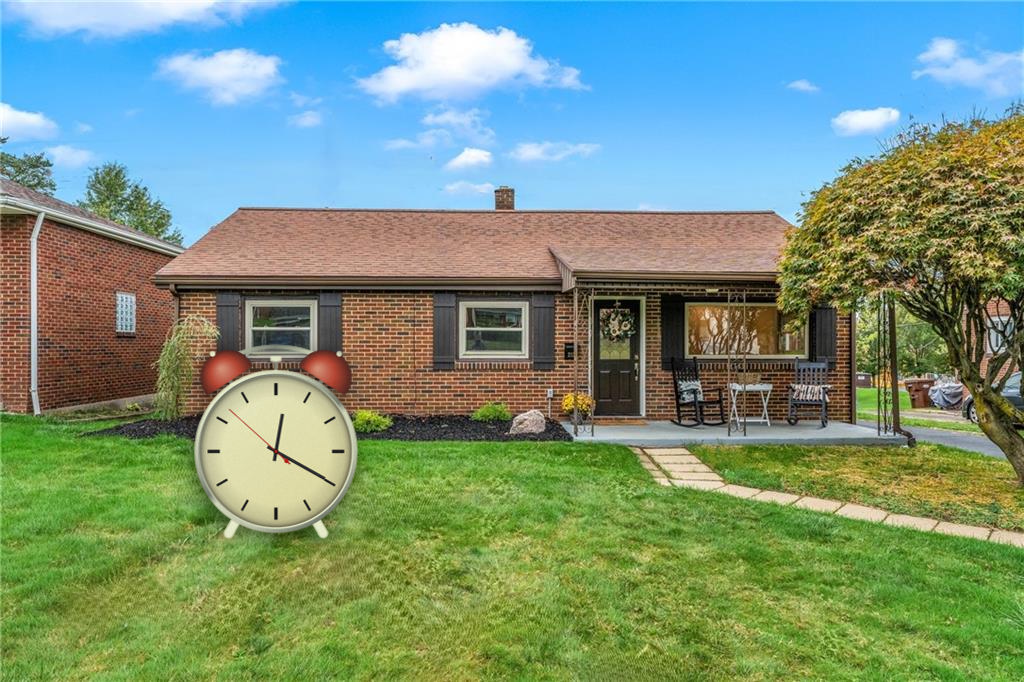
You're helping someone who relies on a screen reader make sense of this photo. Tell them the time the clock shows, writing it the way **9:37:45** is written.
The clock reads **12:19:52**
